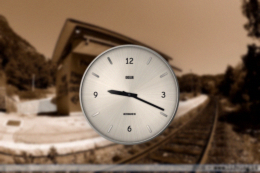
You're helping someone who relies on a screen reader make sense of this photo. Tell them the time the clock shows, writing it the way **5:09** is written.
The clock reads **9:19**
